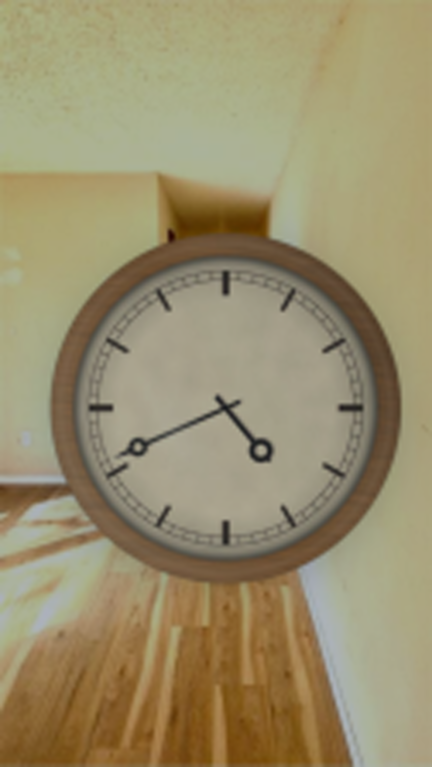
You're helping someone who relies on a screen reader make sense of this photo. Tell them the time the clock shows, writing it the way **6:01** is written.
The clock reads **4:41**
